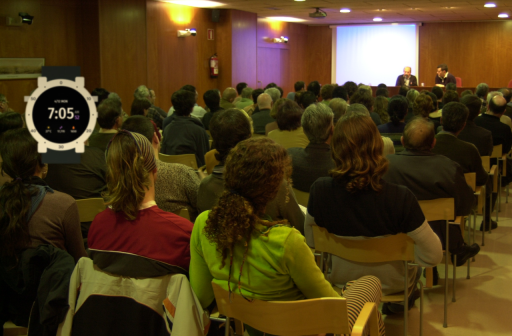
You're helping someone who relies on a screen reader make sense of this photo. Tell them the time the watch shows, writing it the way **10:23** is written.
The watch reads **7:05**
